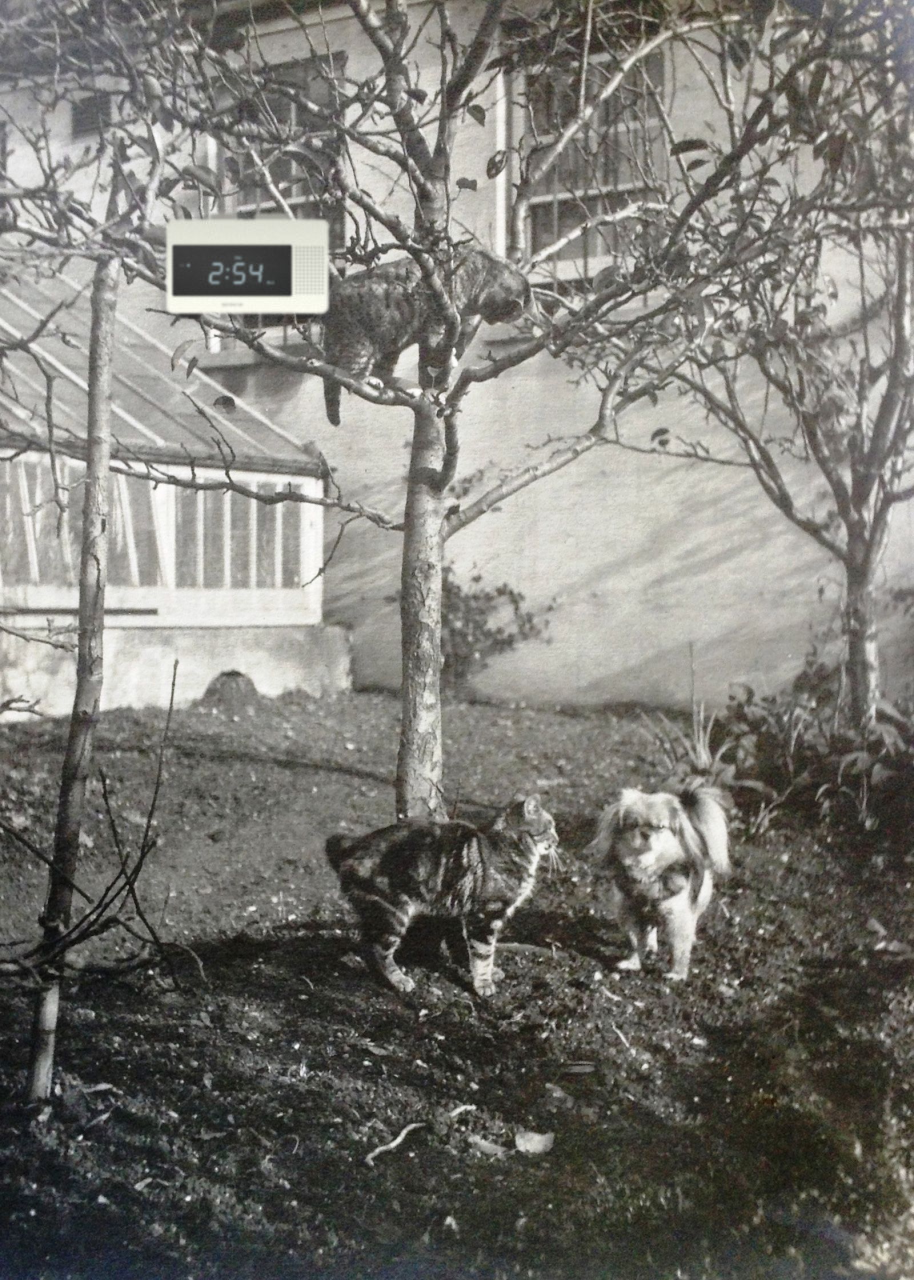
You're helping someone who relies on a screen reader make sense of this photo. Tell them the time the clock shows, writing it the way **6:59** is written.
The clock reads **2:54**
